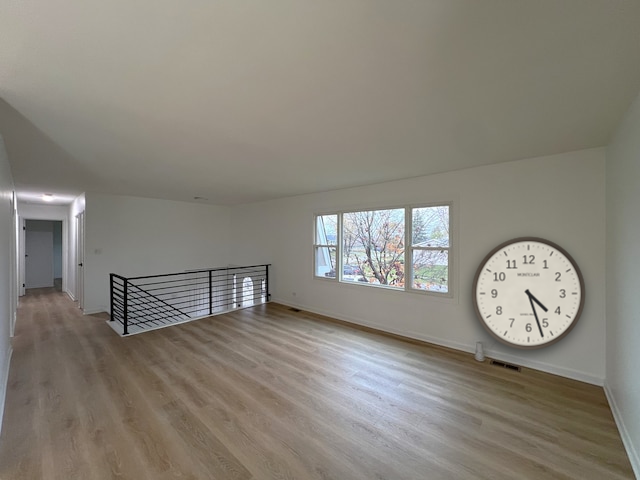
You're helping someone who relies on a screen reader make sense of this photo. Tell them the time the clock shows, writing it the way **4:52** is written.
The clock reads **4:27**
